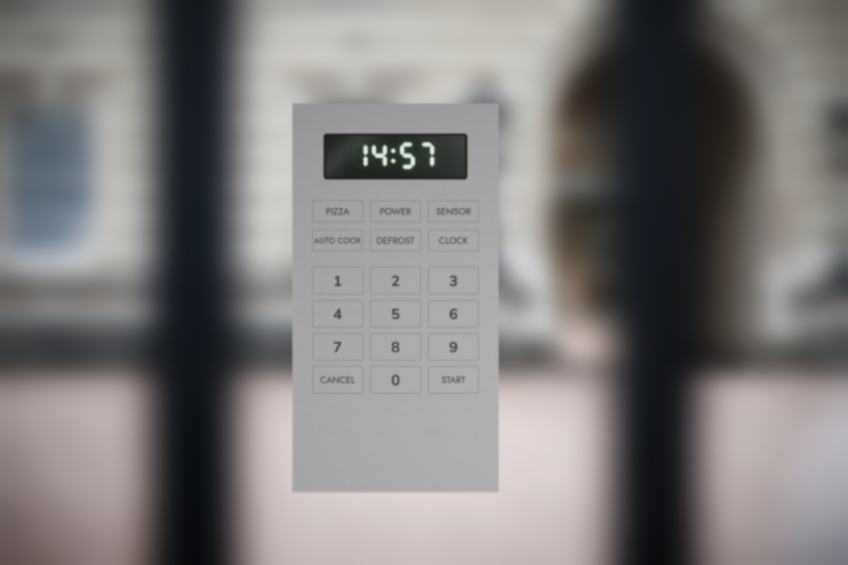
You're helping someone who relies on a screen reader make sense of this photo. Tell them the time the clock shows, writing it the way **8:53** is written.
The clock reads **14:57**
